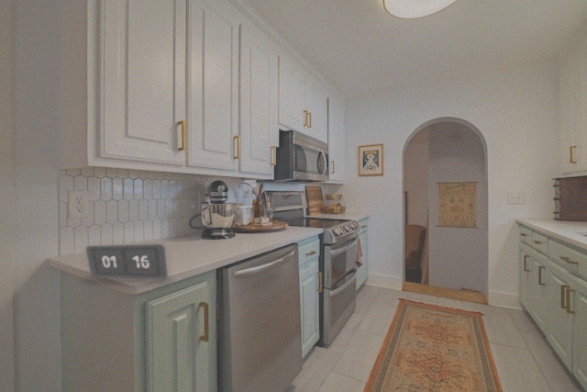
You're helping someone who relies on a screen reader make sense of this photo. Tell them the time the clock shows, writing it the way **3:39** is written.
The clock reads **1:16**
